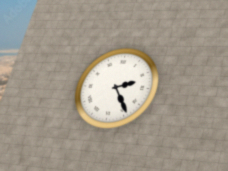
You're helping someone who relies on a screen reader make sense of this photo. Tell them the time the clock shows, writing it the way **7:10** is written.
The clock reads **2:24**
